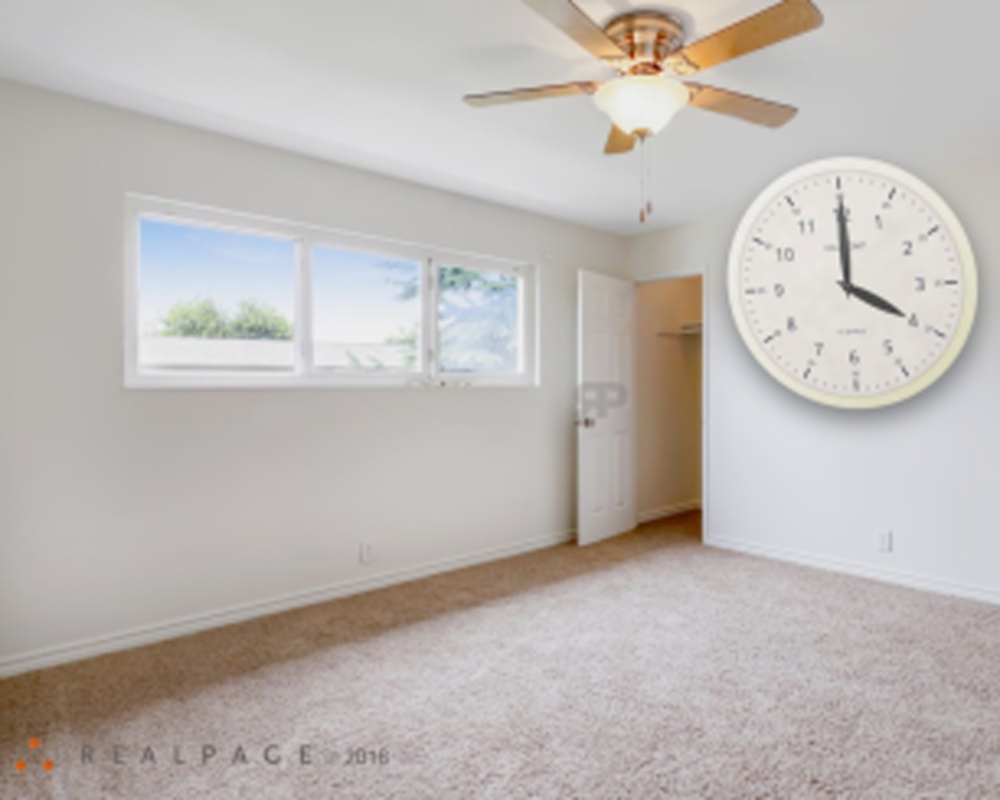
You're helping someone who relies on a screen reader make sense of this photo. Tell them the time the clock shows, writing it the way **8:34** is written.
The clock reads **4:00**
